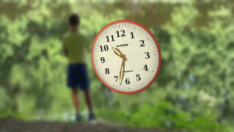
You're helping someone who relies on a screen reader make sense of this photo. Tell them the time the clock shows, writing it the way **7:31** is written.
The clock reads **10:33**
